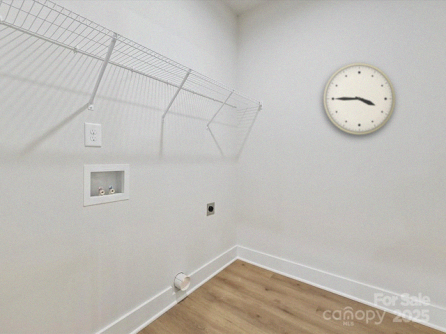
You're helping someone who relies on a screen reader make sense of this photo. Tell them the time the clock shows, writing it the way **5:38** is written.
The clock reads **3:45**
